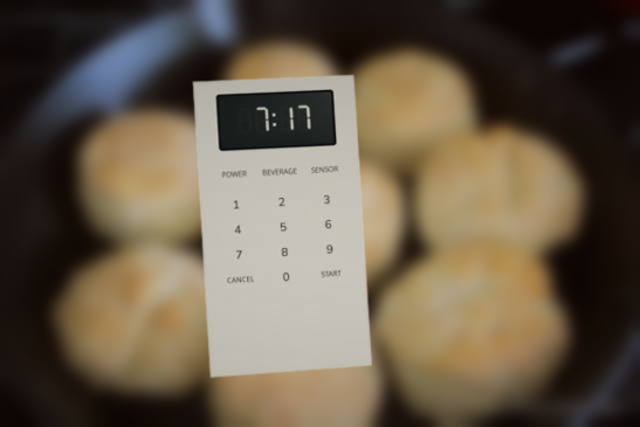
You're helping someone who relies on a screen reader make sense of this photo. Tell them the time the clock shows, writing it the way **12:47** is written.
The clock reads **7:17**
